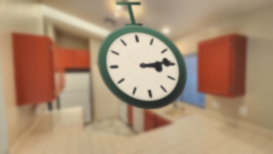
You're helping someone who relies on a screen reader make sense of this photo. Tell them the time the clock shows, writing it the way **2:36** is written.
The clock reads **3:14**
